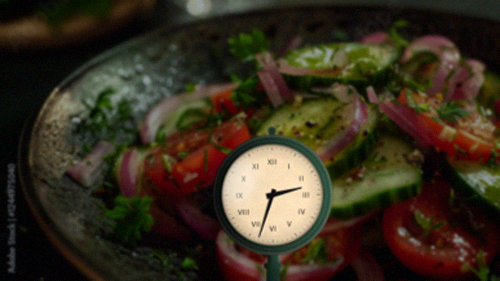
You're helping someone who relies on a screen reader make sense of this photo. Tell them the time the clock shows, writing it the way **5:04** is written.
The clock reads **2:33**
